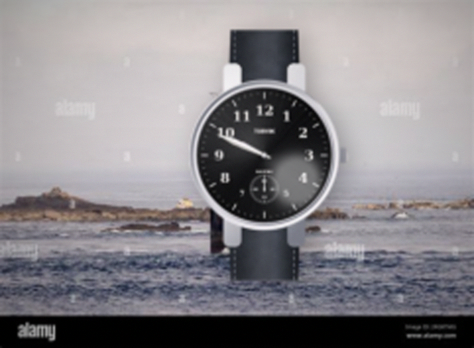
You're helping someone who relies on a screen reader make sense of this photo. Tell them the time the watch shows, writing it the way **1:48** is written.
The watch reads **9:49**
